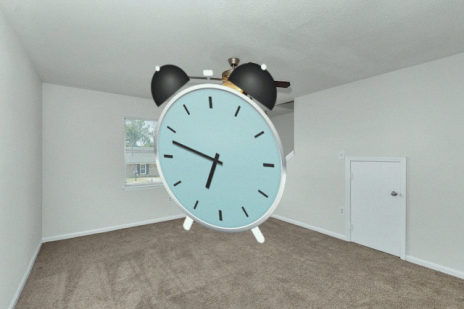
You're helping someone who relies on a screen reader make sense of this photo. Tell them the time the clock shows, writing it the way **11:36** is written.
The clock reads **6:48**
